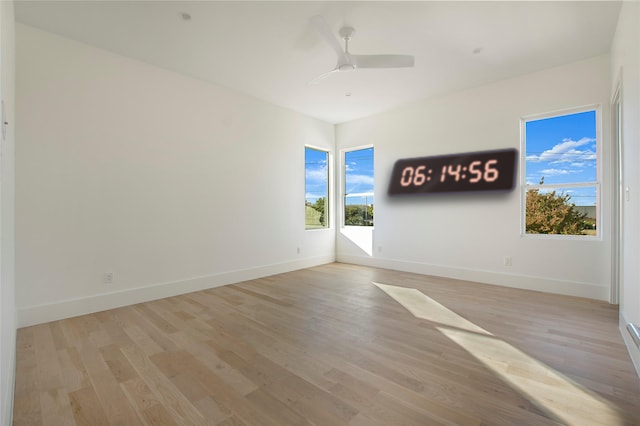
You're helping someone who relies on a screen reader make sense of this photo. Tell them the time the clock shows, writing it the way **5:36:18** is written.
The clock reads **6:14:56**
